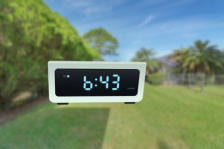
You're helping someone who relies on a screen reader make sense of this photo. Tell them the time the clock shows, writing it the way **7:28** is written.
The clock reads **6:43**
